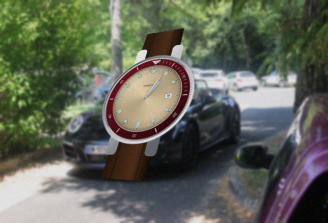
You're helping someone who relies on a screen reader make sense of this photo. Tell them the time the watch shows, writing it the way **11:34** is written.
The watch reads **1:04**
